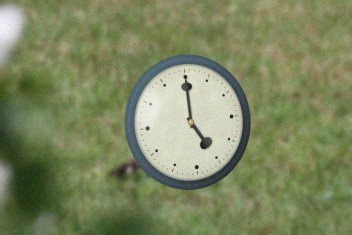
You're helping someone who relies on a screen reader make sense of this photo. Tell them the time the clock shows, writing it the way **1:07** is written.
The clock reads **5:00**
